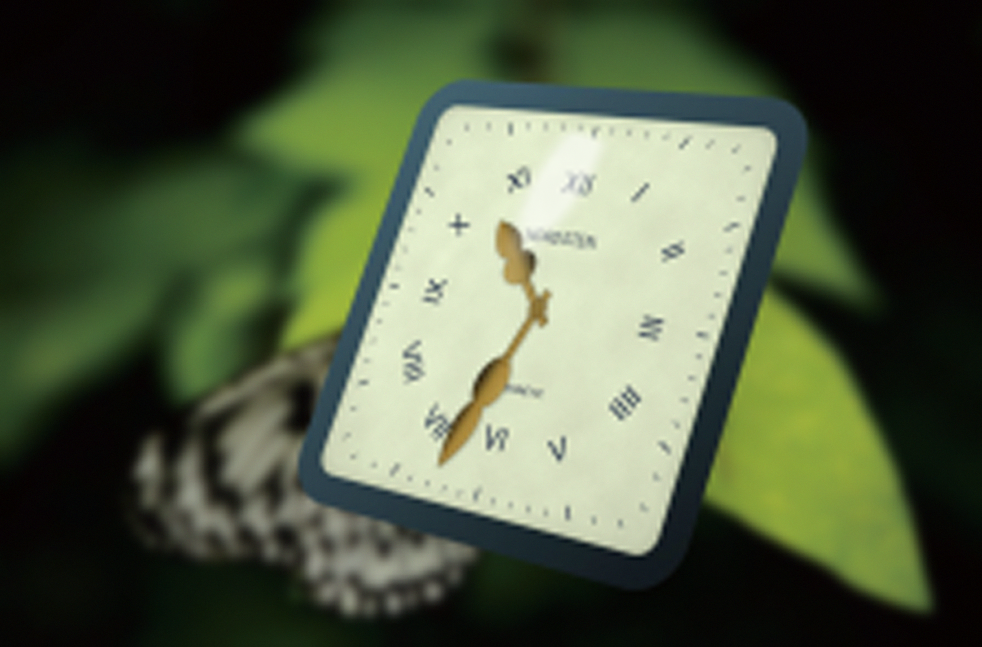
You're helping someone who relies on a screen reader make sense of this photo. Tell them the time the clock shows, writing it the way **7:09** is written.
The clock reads **10:33**
